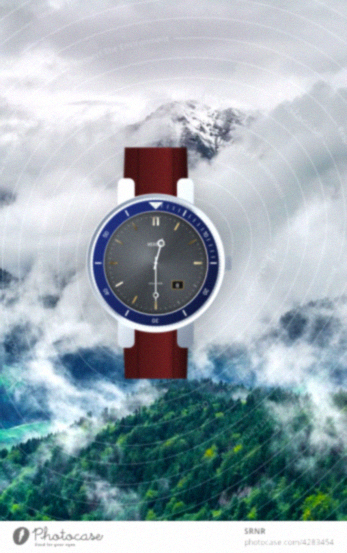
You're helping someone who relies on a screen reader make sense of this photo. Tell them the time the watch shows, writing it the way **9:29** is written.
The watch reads **12:30**
